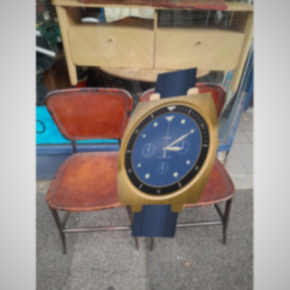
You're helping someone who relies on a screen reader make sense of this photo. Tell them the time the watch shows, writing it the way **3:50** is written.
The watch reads **3:10**
